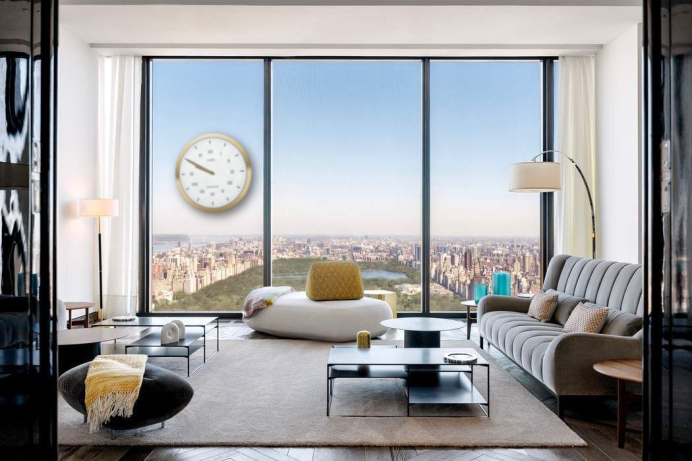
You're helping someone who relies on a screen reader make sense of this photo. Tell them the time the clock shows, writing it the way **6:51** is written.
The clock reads **9:50**
